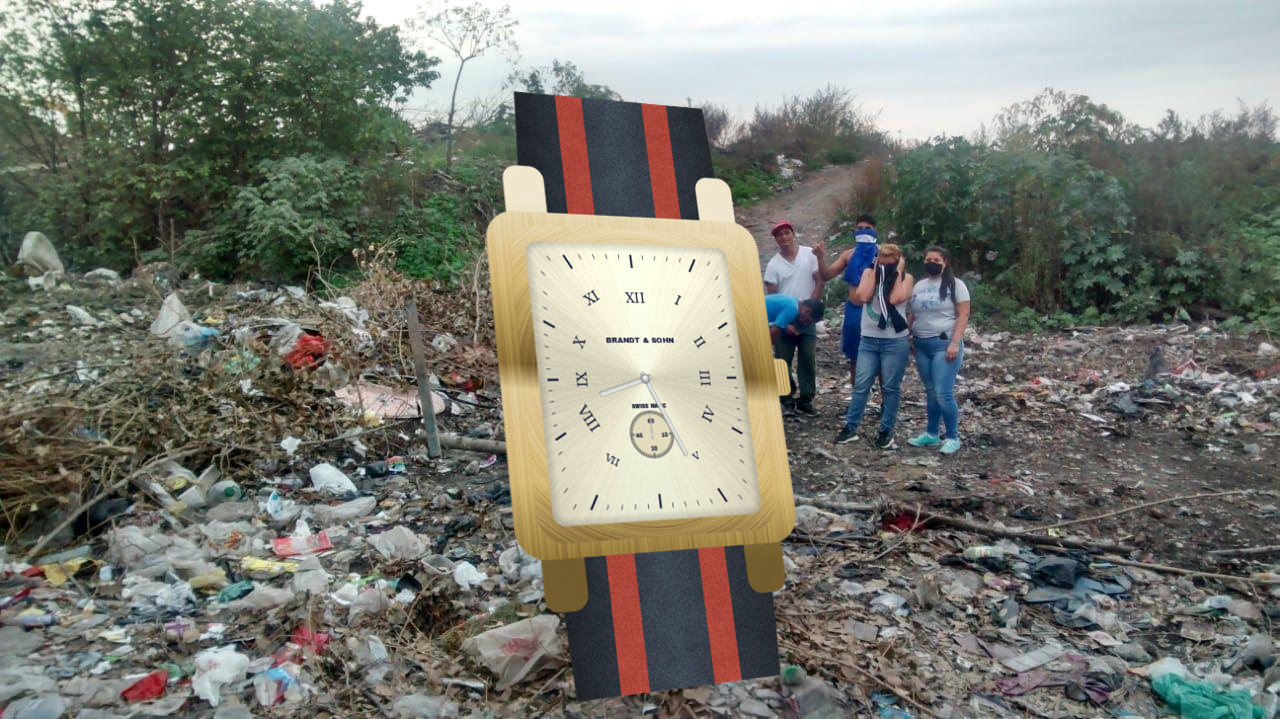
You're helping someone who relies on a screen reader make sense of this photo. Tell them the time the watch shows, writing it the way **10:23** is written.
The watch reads **8:26**
